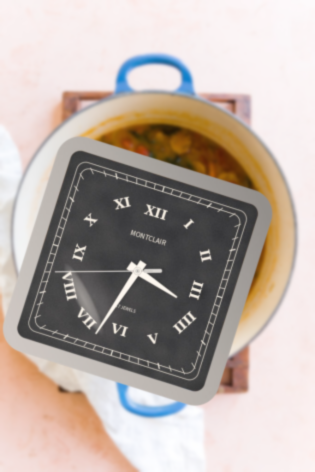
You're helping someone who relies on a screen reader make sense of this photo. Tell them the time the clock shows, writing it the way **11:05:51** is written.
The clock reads **3:32:42**
